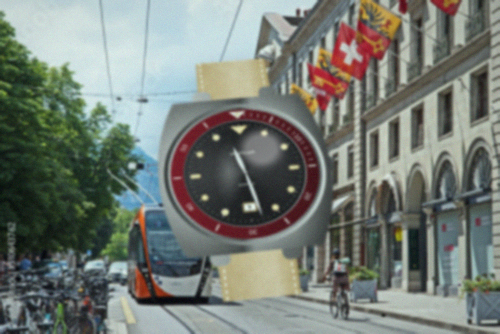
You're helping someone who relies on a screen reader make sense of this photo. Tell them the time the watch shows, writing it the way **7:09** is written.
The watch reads **11:28**
